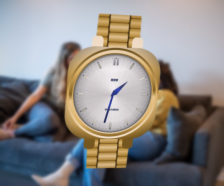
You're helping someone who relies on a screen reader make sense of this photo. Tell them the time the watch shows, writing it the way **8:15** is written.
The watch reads **1:32**
